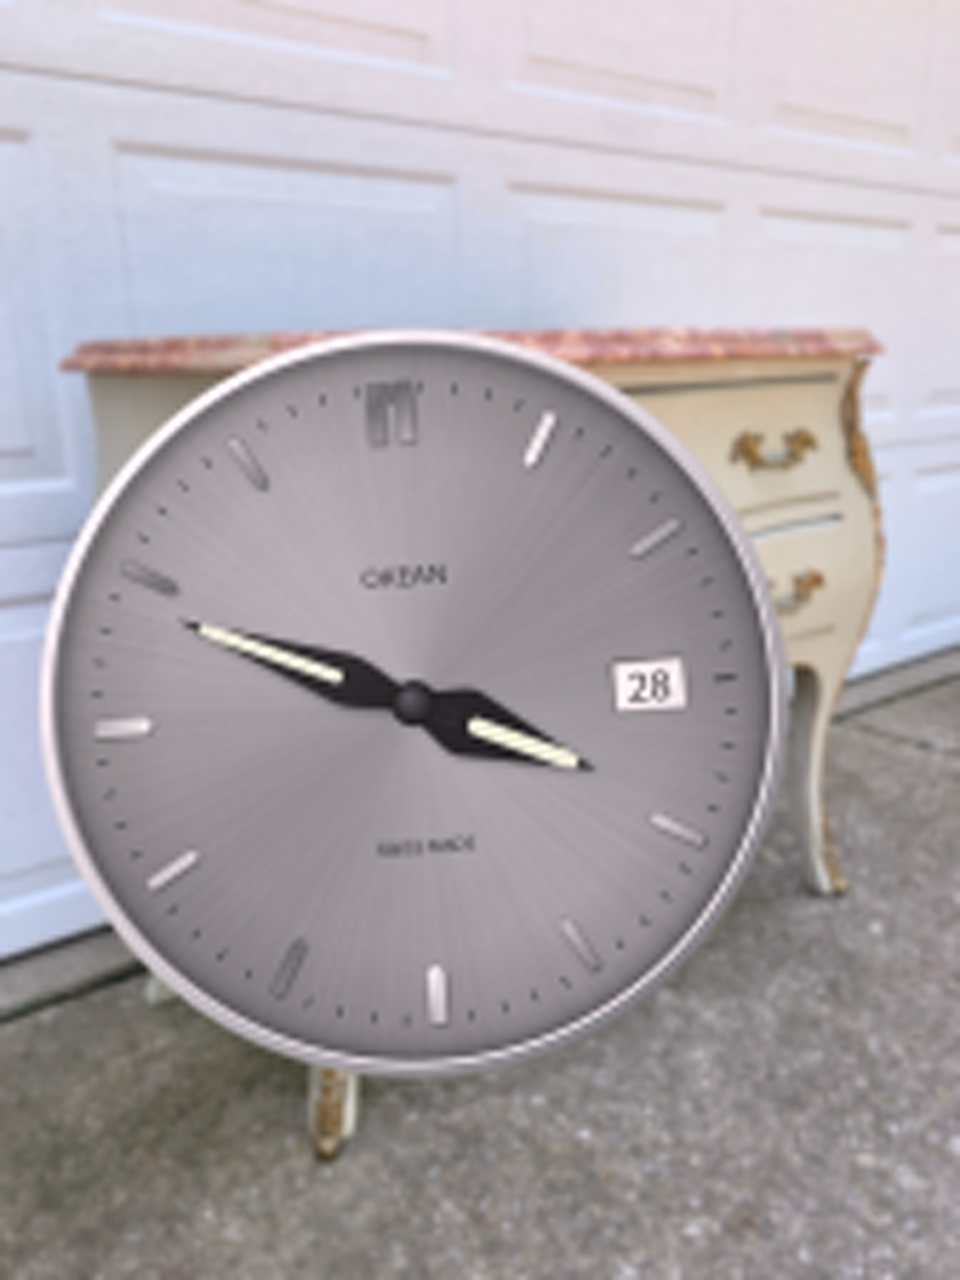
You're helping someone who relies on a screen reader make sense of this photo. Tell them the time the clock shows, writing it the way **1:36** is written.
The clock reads **3:49**
